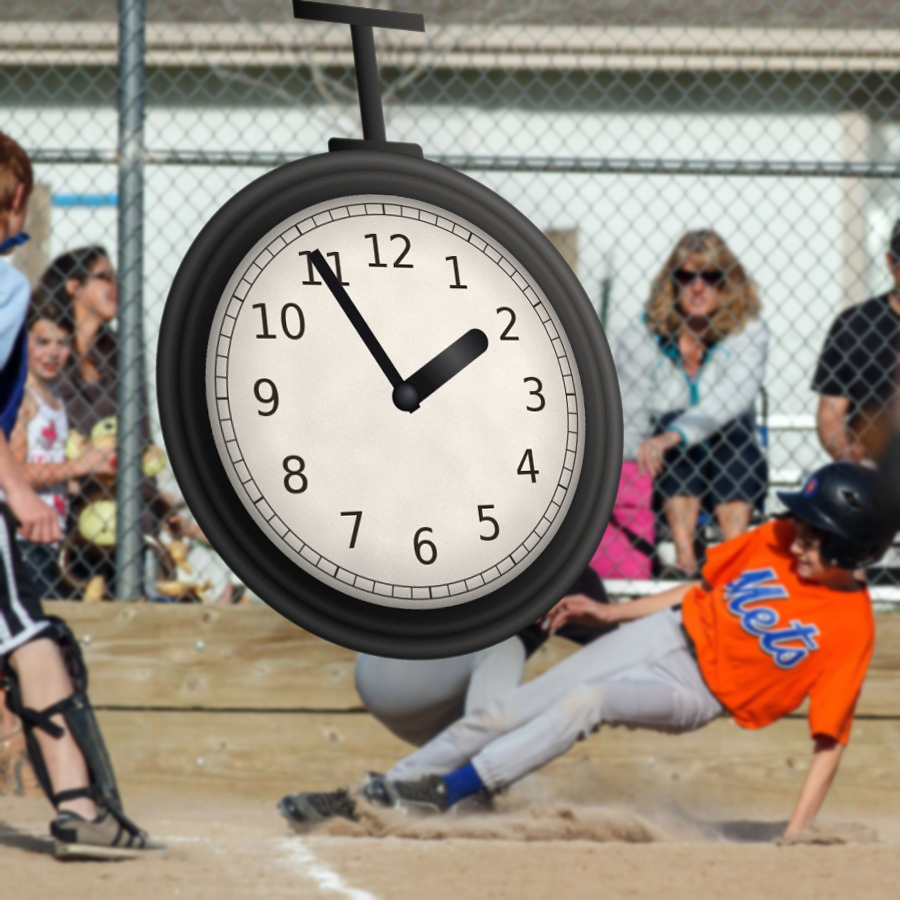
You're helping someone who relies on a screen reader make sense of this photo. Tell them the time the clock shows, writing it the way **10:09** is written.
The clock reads **1:55**
